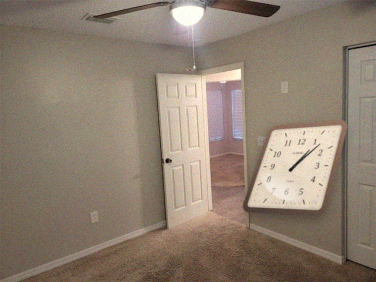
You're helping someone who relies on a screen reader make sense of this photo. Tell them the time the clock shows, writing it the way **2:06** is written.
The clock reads **1:07**
